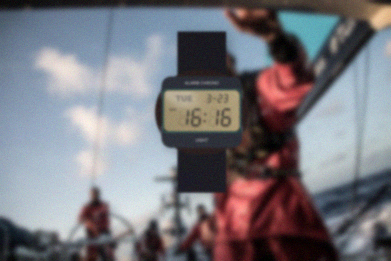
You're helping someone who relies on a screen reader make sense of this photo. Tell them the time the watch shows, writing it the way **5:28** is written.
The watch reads **16:16**
